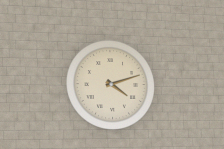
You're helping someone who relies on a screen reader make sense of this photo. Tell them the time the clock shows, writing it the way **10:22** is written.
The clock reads **4:12**
